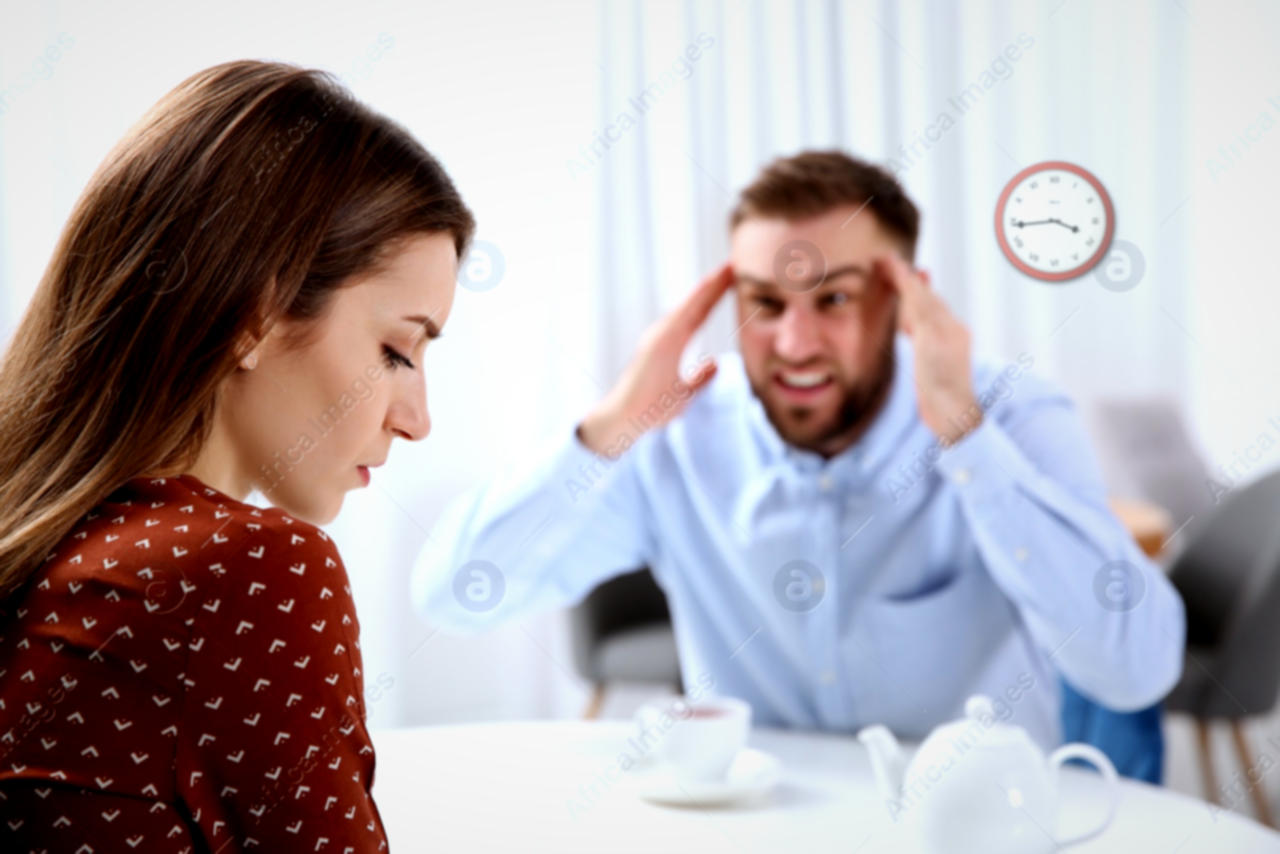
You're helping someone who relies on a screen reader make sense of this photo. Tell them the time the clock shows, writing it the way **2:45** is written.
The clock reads **3:44**
